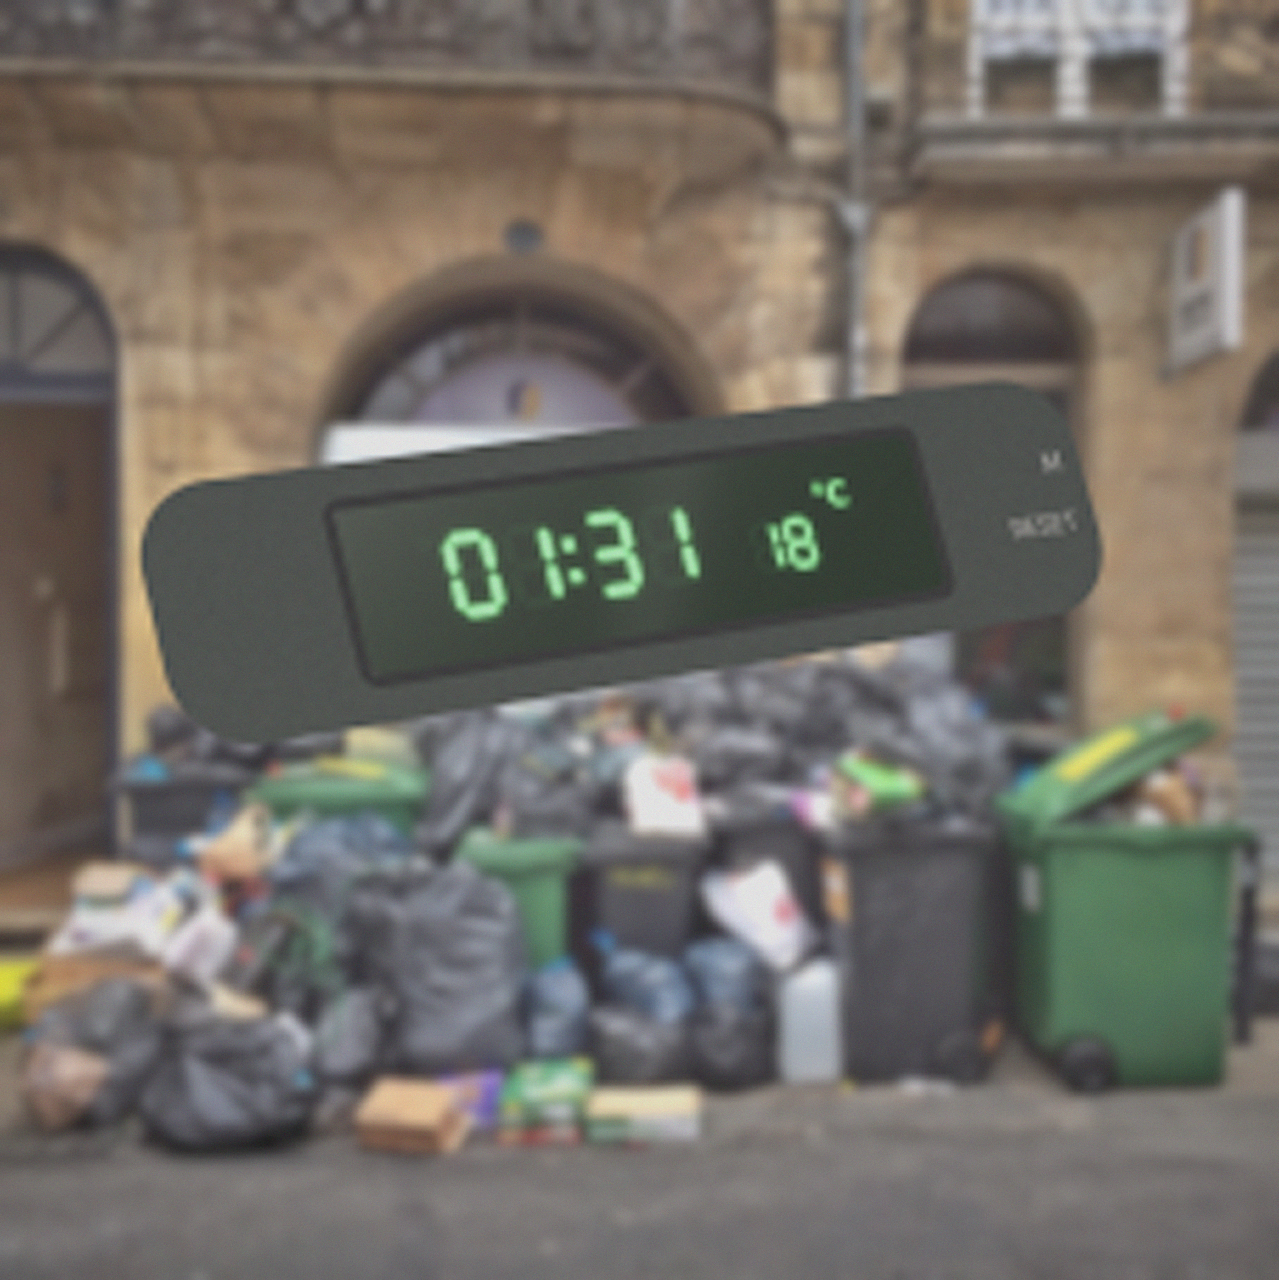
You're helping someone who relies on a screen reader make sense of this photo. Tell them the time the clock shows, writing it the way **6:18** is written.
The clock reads **1:31**
